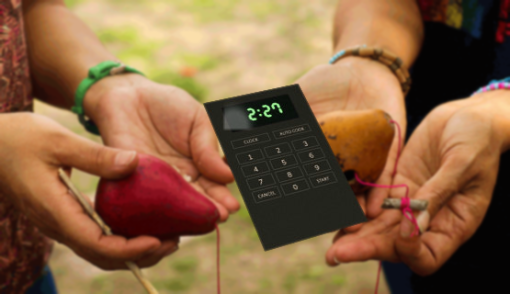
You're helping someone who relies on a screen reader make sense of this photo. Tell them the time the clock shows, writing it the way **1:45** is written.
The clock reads **2:27**
